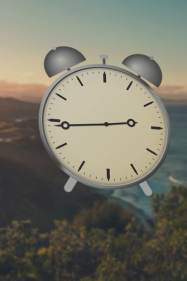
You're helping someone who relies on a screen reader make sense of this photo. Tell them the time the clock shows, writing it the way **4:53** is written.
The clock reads **2:44**
